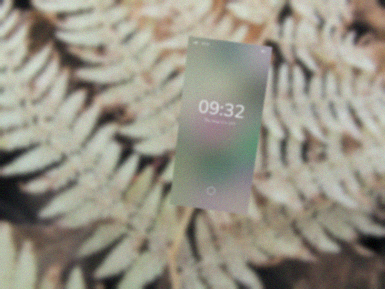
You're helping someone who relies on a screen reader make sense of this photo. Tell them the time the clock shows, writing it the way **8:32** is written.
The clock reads **9:32**
